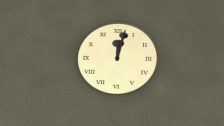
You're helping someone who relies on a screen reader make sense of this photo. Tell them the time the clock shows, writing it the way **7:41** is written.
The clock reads **12:02**
